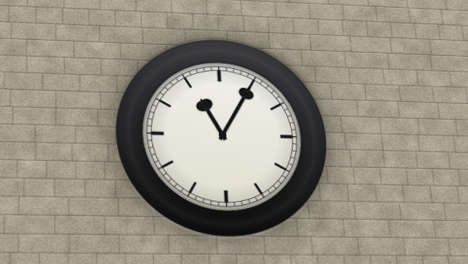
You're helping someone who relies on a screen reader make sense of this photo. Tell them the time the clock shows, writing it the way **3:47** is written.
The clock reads **11:05**
